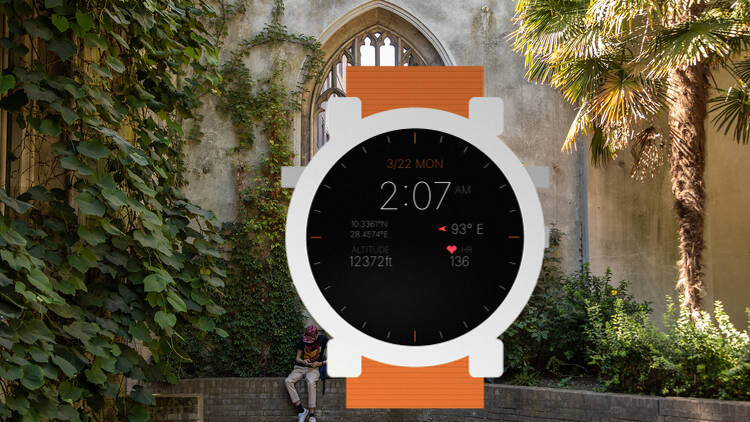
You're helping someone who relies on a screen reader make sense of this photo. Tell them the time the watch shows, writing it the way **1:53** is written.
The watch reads **2:07**
